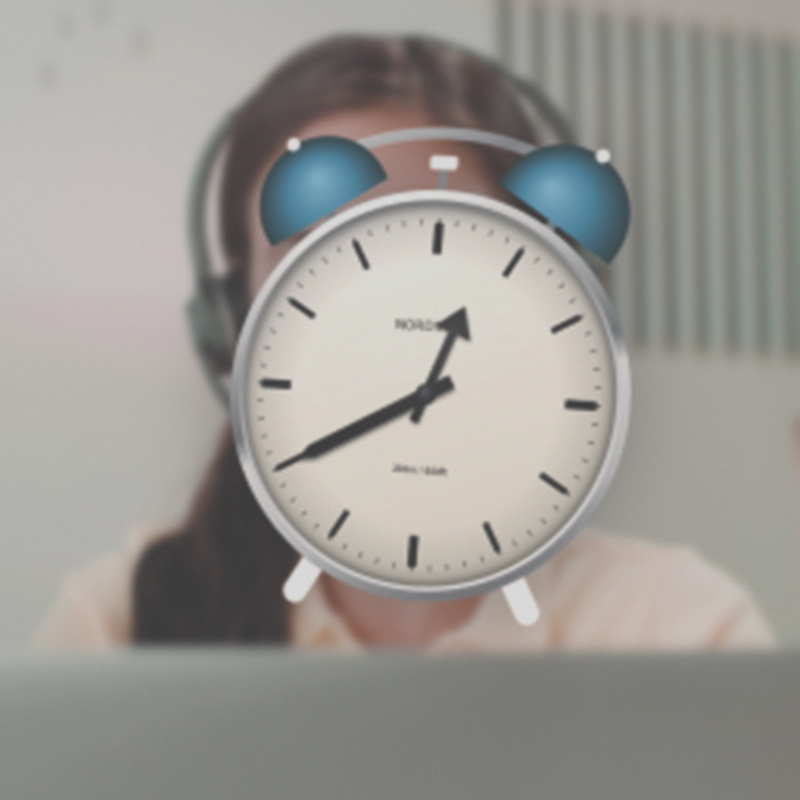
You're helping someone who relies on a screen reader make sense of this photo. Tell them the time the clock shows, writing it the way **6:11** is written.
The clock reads **12:40**
